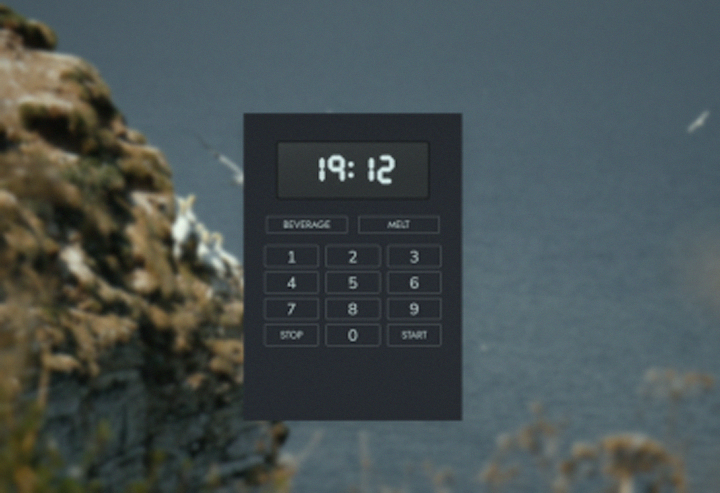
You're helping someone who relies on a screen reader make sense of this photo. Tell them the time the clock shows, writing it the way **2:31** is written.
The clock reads **19:12**
